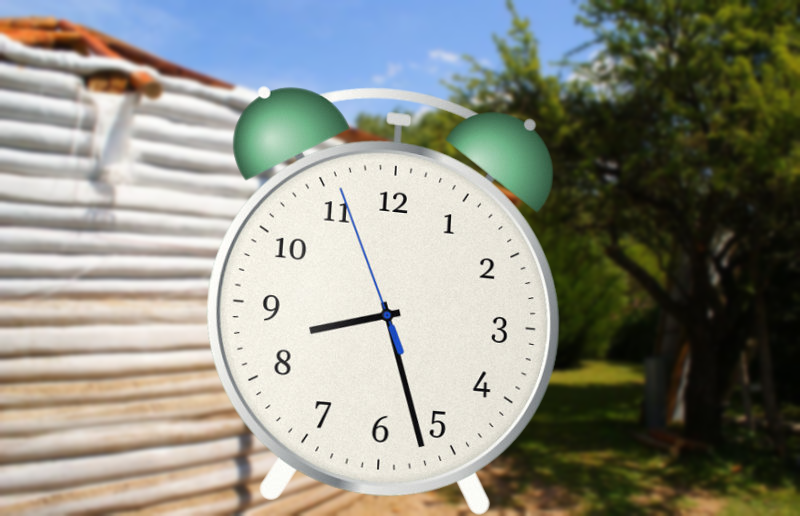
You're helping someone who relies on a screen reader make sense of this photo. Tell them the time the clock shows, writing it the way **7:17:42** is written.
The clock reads **8:26:56**
